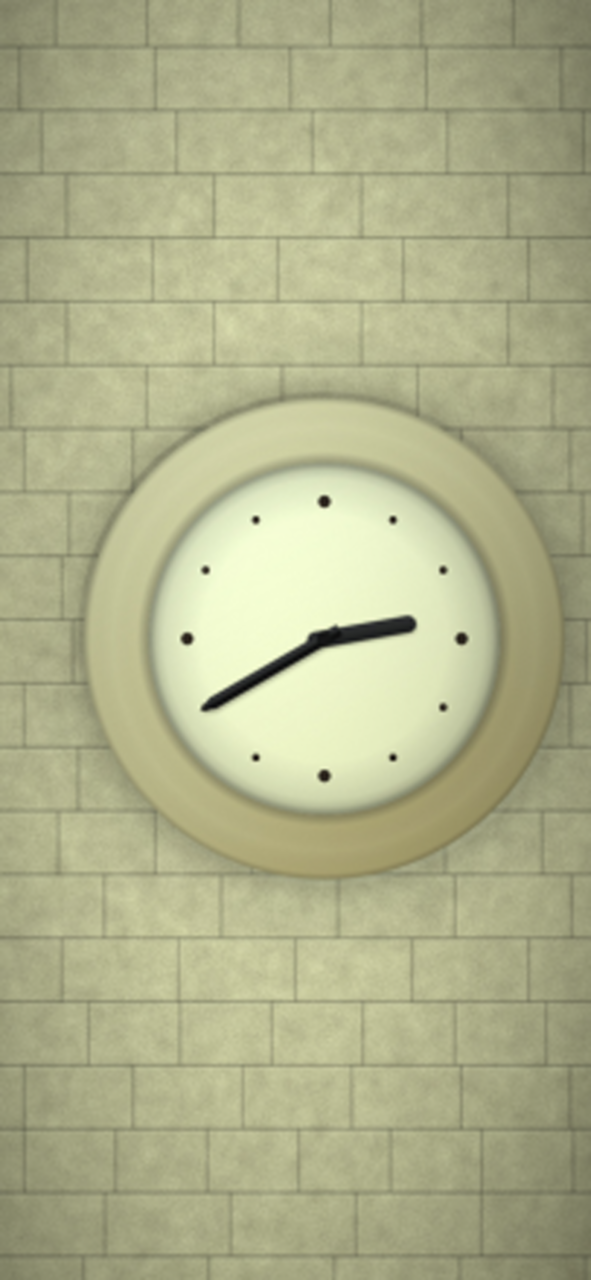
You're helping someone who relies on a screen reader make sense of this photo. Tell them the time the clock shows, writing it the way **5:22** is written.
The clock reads **2:40**
